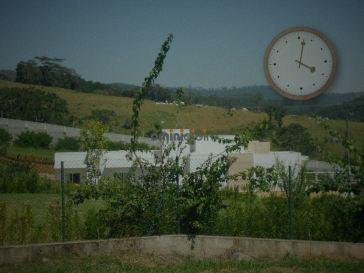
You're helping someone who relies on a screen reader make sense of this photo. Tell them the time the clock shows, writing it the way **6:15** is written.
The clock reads **4:02**
